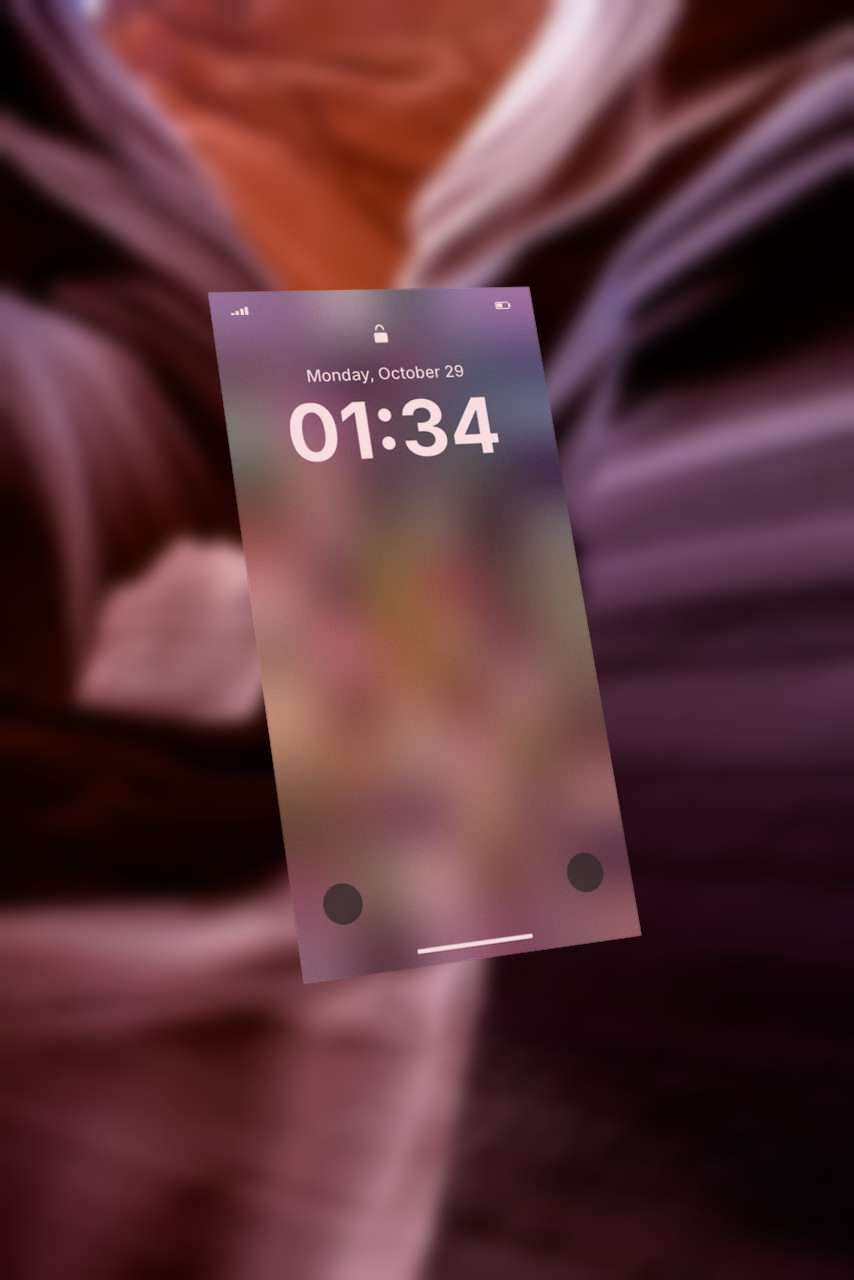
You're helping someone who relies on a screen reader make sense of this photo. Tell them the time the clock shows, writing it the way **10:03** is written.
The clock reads **1:34**
